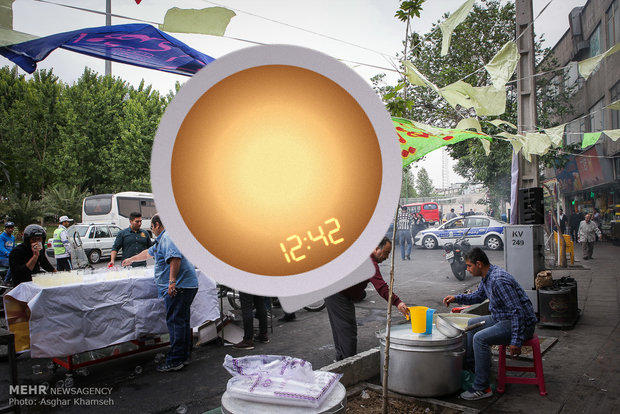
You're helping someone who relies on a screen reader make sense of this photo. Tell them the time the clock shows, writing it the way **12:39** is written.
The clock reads **12:42**
